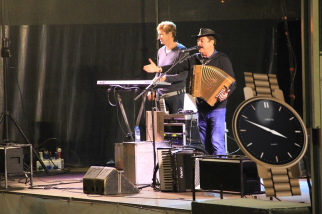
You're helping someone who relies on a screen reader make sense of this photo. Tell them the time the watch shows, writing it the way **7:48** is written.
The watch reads **3:49**
